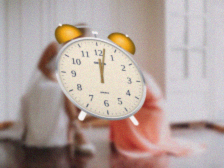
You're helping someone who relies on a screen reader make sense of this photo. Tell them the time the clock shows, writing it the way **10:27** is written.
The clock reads **12:02**
